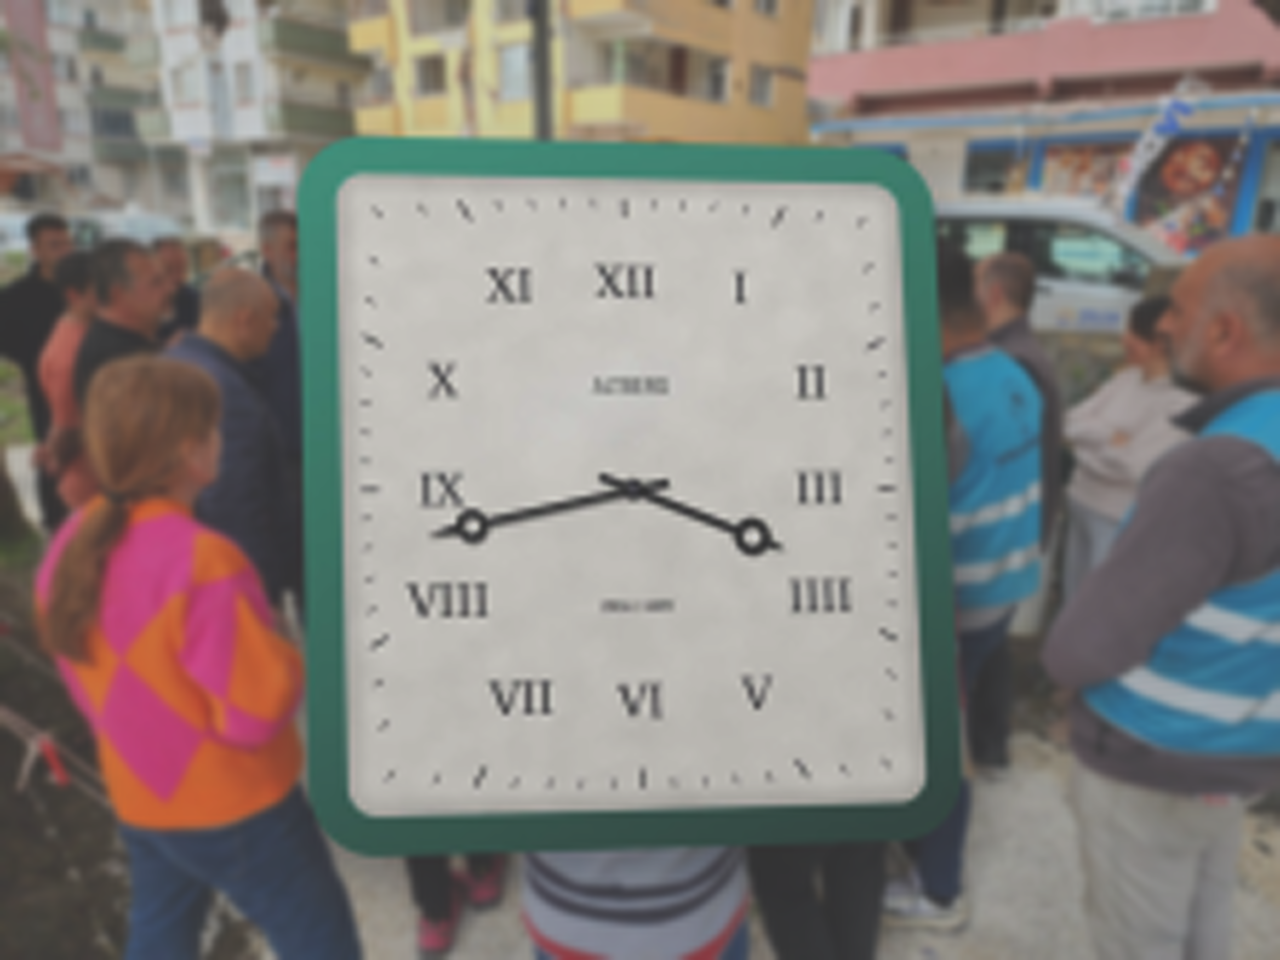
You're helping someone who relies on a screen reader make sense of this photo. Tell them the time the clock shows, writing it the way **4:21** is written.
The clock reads **3:43**
